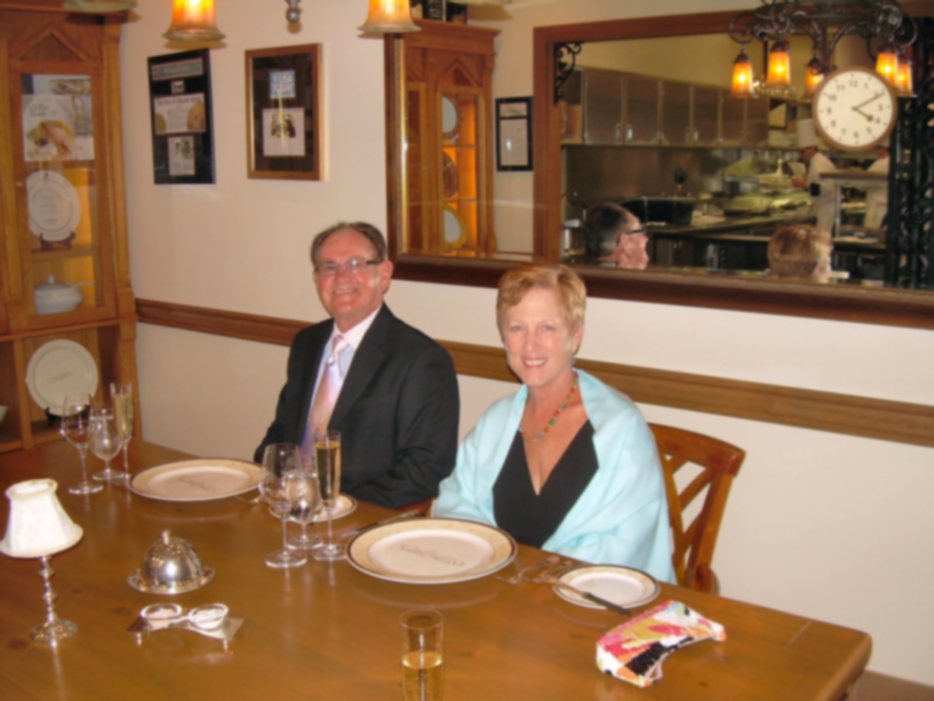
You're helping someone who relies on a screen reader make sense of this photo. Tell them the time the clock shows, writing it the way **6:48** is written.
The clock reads **4:11**
